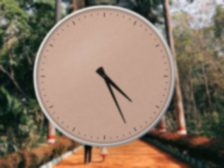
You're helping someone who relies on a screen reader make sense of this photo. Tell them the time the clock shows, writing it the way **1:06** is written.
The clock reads **4:26**
